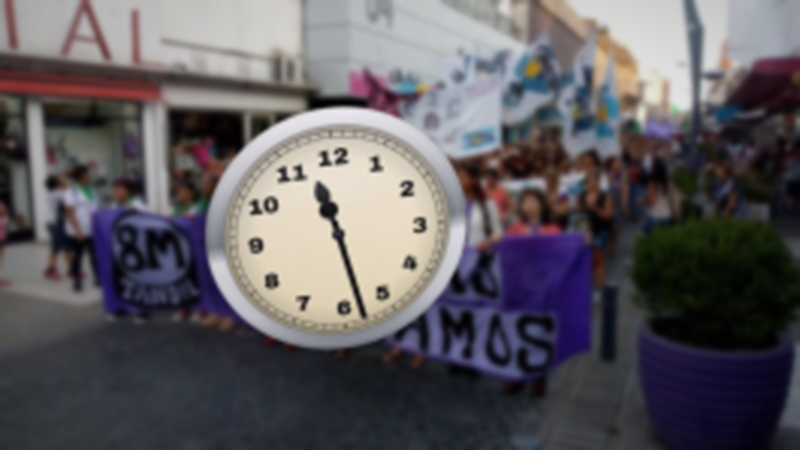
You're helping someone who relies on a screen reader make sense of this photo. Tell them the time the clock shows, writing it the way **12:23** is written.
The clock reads **11:28**
